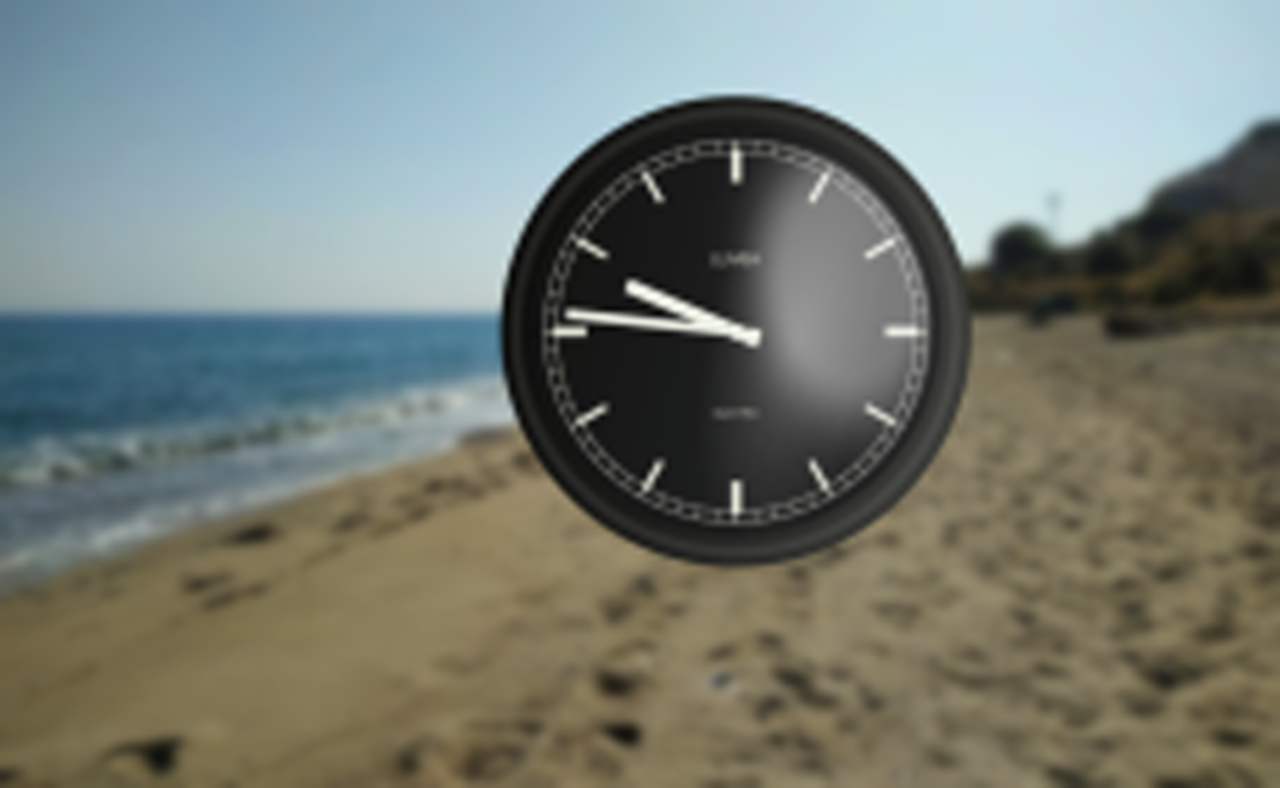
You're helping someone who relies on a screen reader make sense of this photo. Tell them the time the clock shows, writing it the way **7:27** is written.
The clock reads **9:46**
